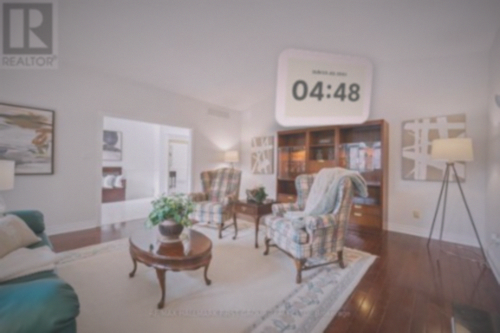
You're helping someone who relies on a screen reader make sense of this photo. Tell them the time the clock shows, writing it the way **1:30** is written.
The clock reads **4:48**
